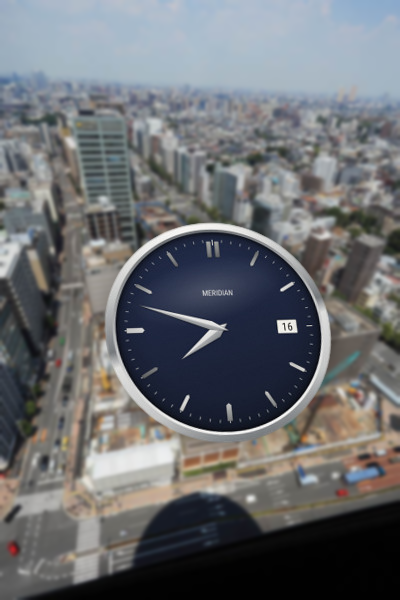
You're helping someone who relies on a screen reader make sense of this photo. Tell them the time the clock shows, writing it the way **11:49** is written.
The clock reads **7:48**
